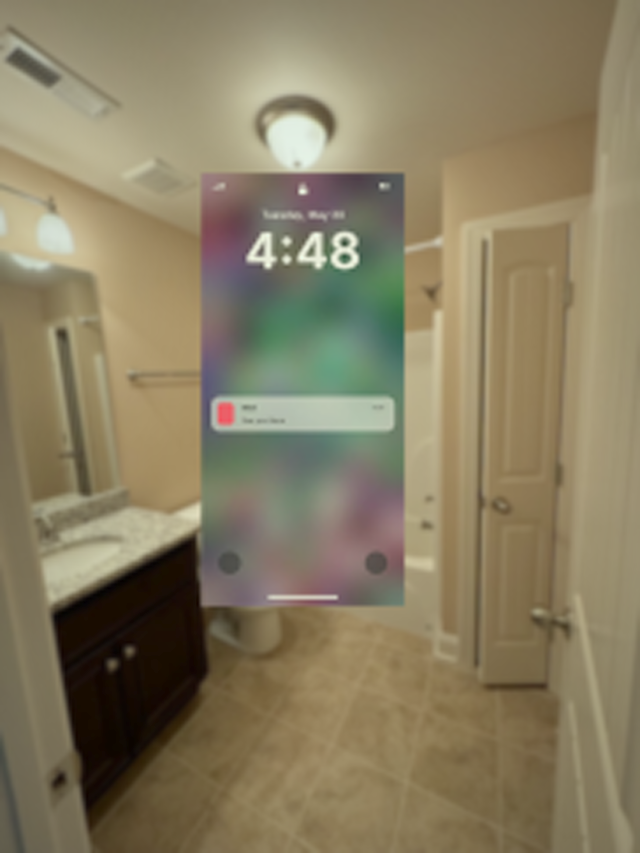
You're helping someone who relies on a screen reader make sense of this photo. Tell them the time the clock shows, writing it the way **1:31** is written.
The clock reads **4:48**
